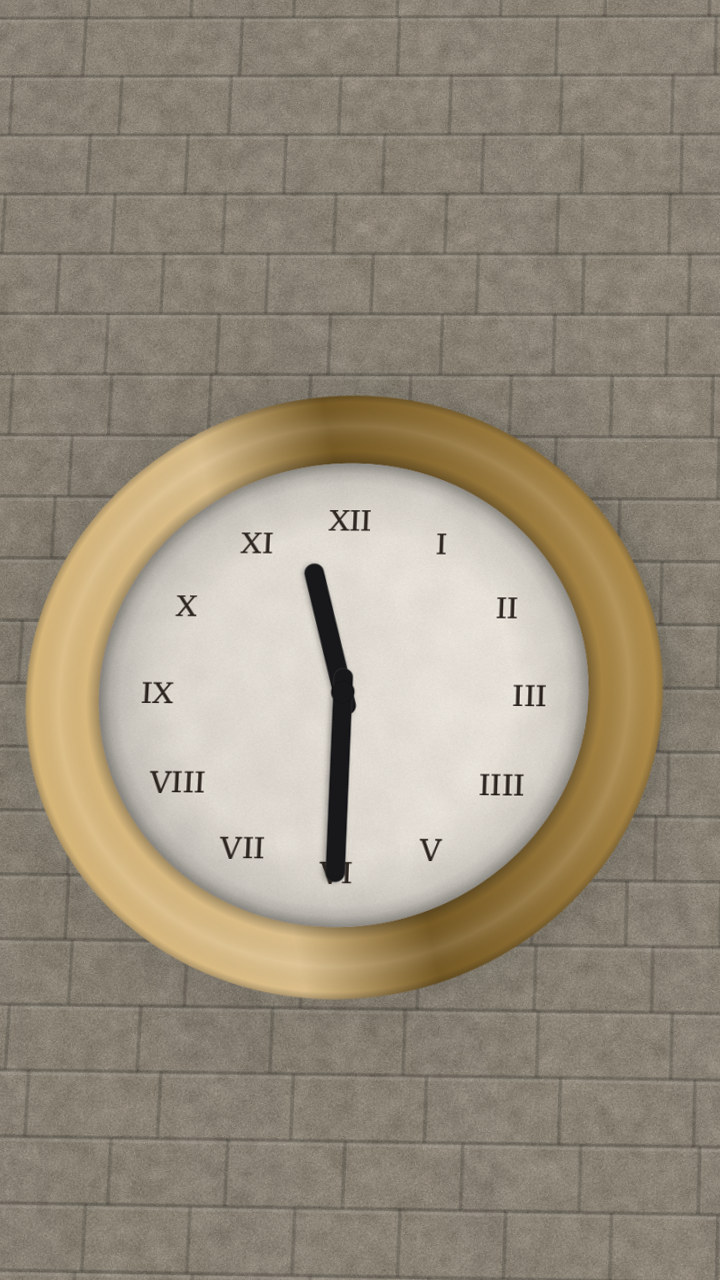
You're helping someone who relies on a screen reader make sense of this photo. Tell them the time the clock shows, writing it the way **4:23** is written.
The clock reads **11:30**
